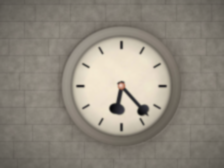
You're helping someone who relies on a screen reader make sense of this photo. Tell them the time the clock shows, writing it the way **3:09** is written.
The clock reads **6:23**
